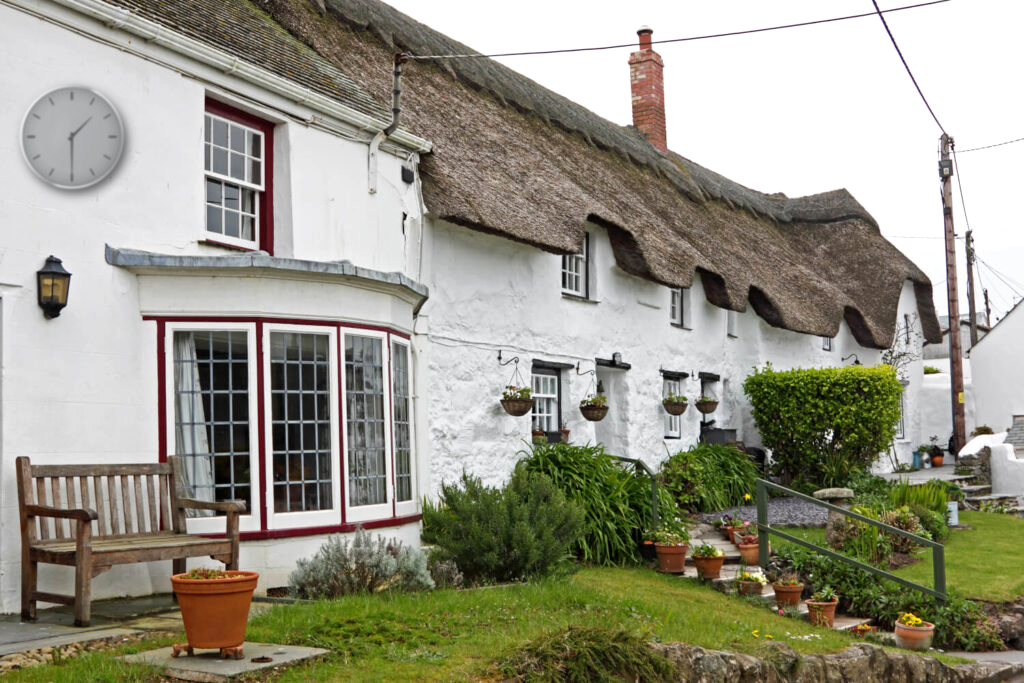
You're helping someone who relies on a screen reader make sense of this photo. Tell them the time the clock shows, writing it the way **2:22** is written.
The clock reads **1:30**
